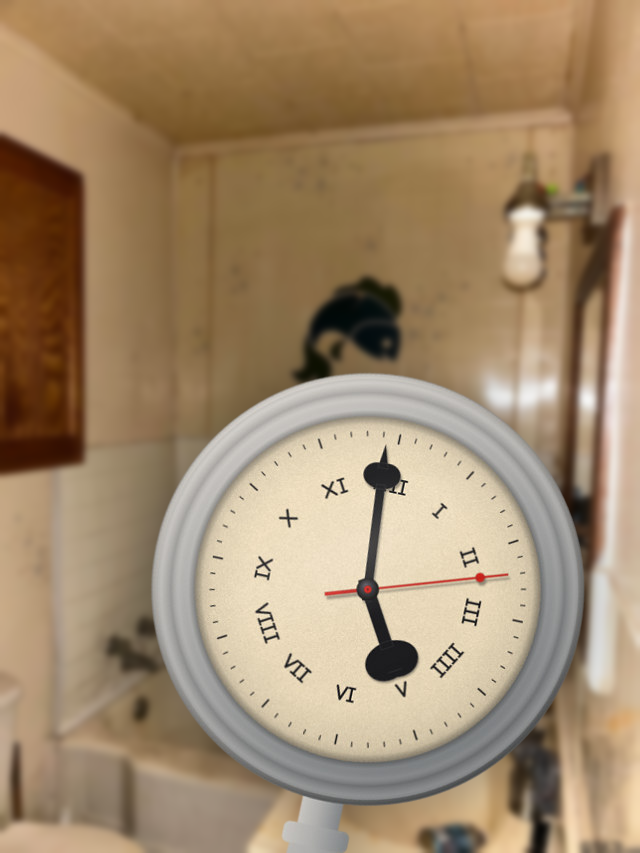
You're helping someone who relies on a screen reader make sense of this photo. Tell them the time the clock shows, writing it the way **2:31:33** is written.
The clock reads **4:59:12**
